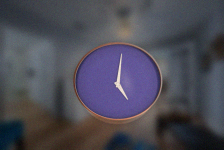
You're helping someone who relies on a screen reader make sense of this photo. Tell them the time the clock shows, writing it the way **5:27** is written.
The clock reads **5:01**
